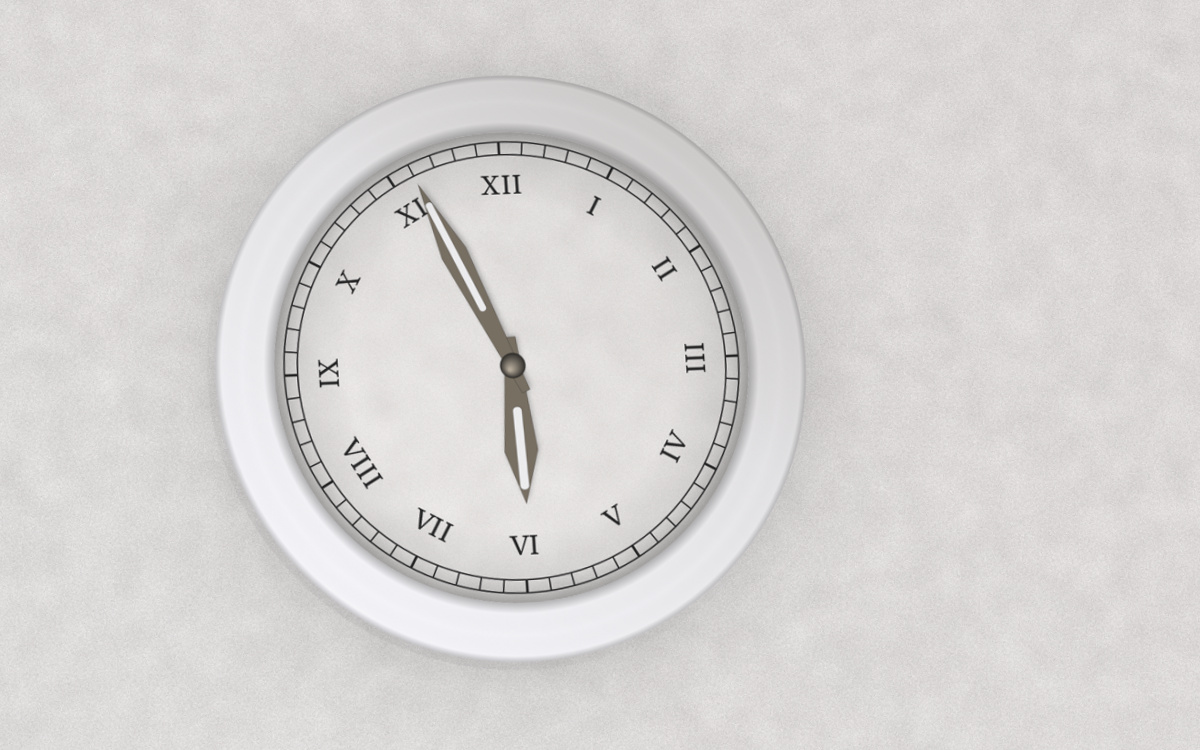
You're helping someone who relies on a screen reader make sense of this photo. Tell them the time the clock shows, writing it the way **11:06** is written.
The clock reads **5:56**
